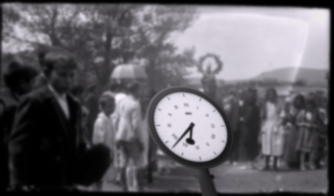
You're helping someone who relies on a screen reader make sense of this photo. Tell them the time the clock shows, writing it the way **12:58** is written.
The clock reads **6:38**
